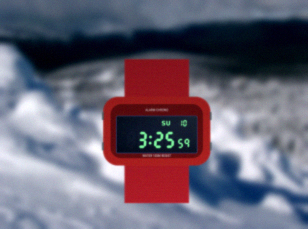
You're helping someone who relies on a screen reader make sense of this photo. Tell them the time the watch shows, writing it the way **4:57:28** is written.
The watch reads **3:25:59**
